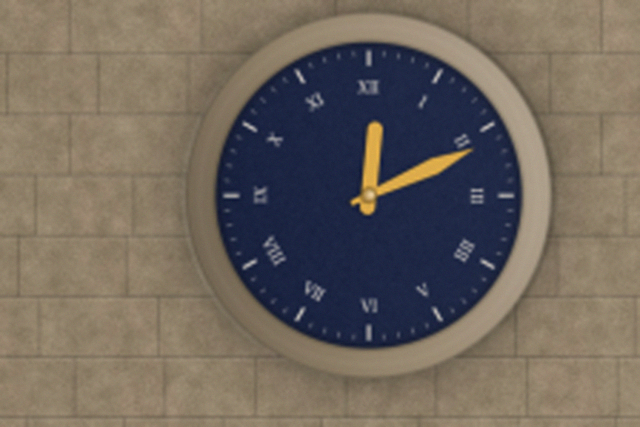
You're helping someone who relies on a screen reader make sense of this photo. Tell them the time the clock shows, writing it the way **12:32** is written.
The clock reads **12:11**
